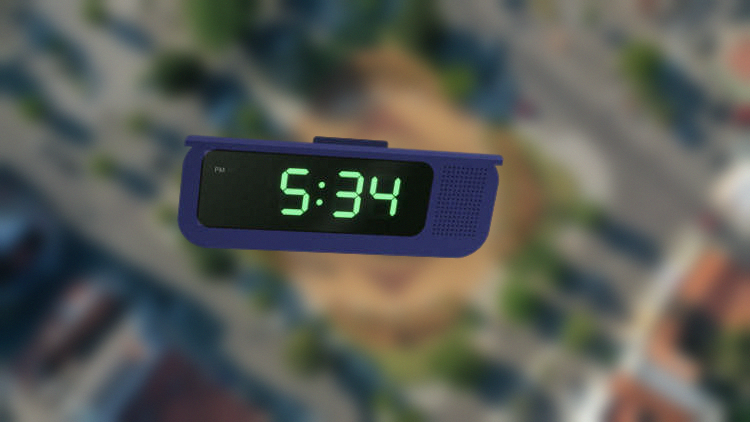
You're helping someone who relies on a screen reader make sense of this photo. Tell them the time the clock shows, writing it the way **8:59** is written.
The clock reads **5:34**
